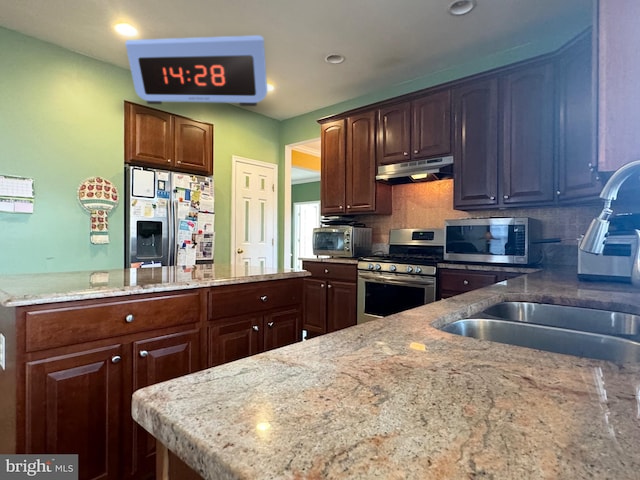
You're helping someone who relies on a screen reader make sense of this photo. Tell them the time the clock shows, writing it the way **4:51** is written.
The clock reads **14:28**
